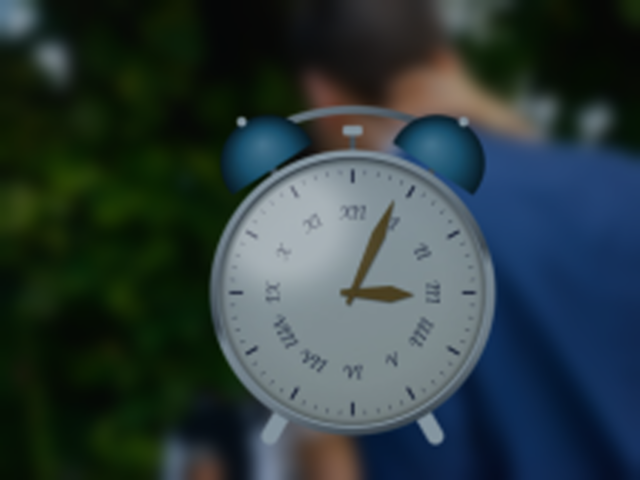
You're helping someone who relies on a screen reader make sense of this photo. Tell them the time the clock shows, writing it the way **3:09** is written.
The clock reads **3:04**
